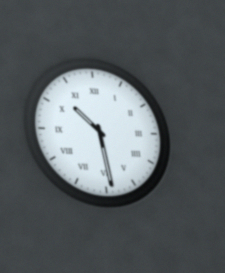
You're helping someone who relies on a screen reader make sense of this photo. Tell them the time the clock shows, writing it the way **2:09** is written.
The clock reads **10:29**
